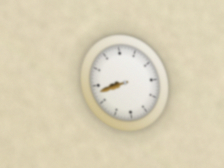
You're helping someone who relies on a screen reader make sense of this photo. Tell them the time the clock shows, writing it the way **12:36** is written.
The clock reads **8:43**
